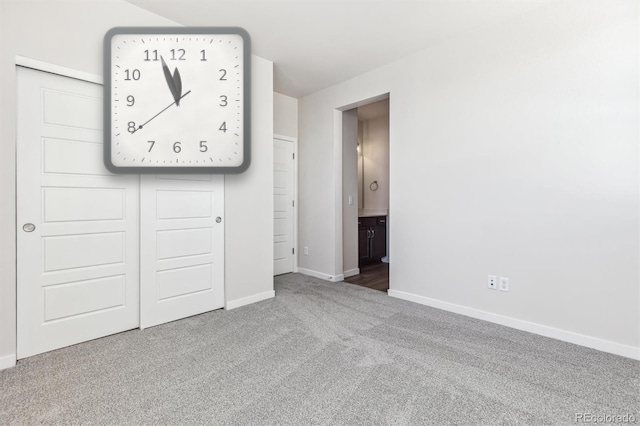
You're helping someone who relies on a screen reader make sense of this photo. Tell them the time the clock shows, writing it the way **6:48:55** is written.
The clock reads **11:56:39**
